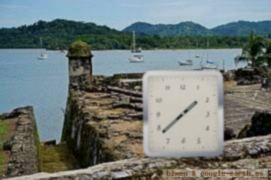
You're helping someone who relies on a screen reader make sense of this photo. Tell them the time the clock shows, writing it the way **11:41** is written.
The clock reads **1:38**
